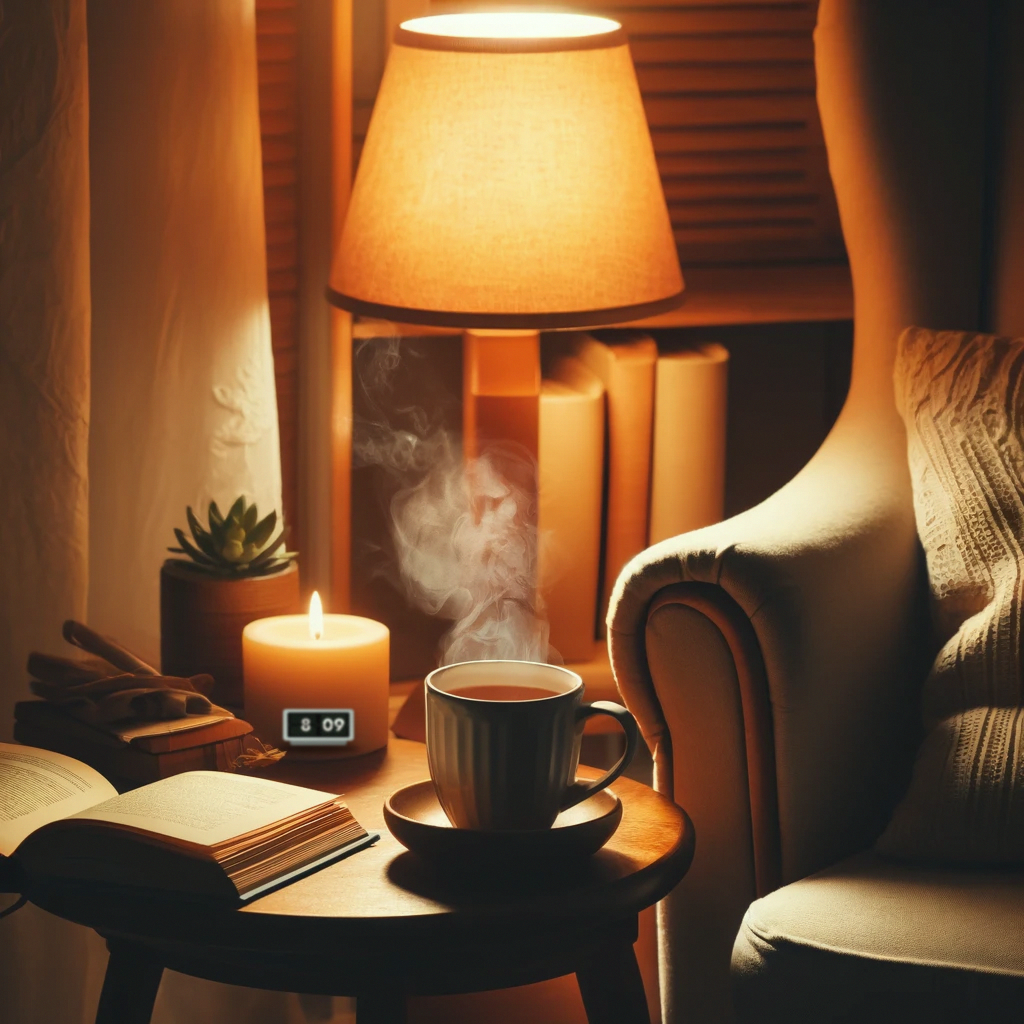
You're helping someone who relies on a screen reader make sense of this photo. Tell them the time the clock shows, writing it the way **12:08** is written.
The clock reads **8:09**
